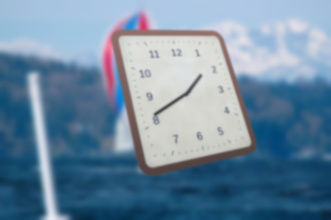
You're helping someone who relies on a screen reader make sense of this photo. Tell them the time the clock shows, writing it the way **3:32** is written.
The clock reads **1:41**
